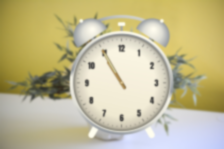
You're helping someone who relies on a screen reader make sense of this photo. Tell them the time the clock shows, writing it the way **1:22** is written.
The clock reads **10:55**
